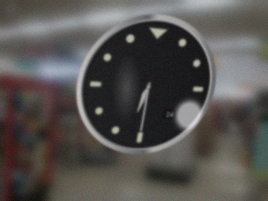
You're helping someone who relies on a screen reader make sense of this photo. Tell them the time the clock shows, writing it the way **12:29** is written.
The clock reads **6:30**
